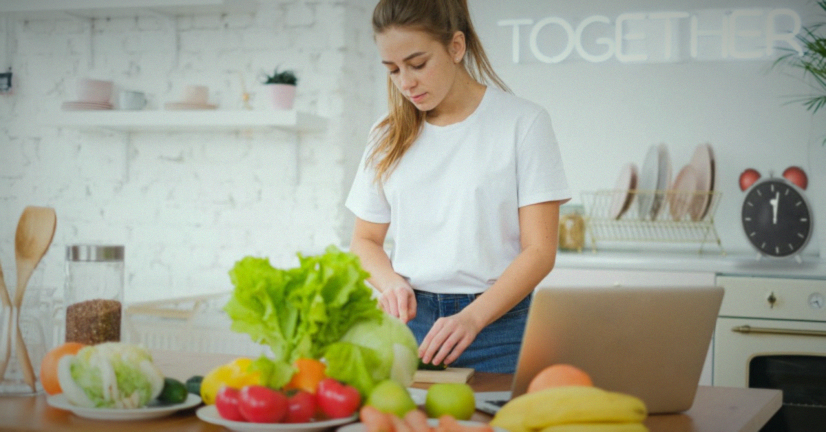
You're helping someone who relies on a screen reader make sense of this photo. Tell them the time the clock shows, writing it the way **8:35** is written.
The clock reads **12:02**
